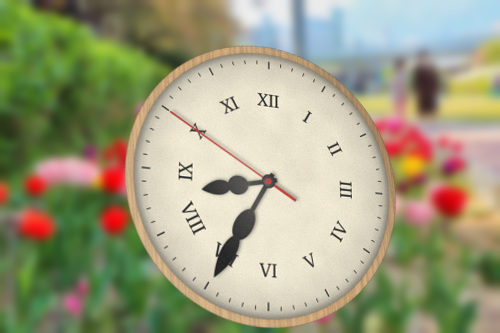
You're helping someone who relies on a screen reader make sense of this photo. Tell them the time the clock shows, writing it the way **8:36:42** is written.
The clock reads **8:34:50**
